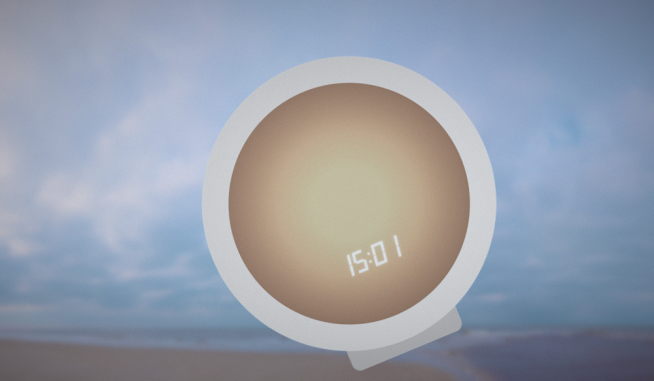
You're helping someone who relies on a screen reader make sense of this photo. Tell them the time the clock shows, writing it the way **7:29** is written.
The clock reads **15:01**
